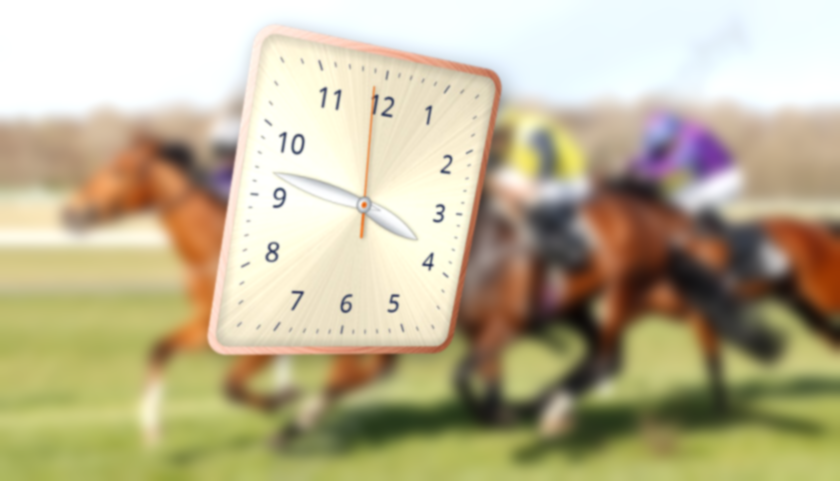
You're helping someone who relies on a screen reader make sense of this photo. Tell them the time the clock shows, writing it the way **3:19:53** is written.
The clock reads **3:46:59**
